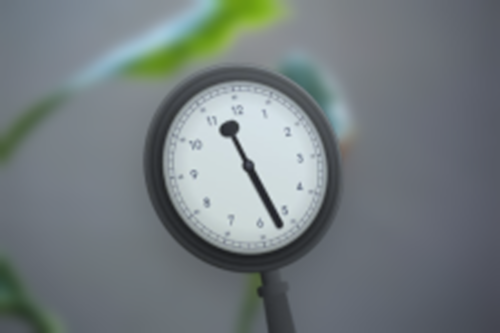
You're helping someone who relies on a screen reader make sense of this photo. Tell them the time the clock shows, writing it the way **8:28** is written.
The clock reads **11:27**
